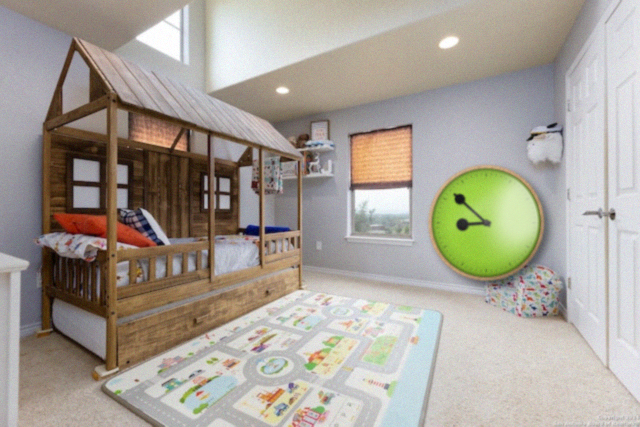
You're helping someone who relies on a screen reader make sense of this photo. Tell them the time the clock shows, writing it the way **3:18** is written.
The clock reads **8:52**
